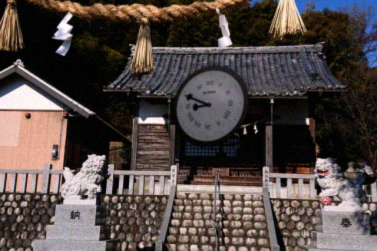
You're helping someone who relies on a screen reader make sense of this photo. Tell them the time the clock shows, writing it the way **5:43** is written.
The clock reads **8:49**
